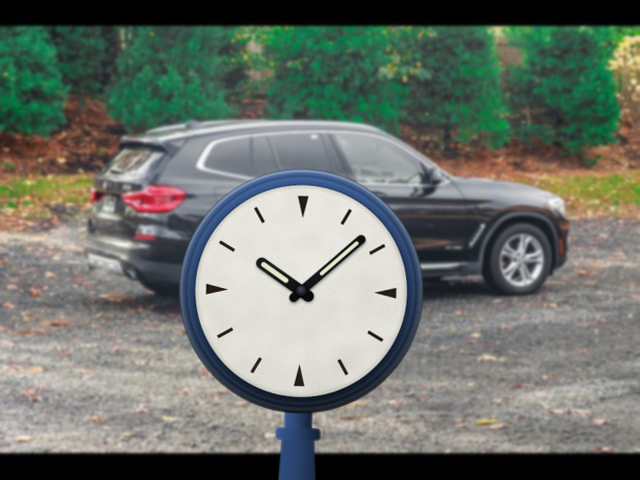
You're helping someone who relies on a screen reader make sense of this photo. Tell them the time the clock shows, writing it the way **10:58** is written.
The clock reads **10:08**
